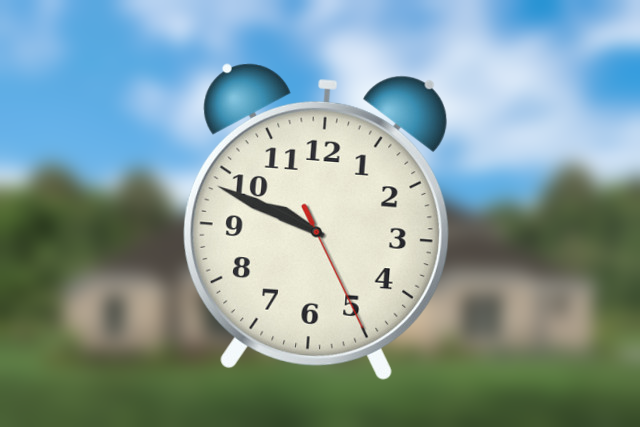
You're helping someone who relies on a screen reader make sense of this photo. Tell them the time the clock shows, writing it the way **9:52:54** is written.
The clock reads **9:48:25**
